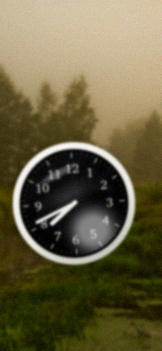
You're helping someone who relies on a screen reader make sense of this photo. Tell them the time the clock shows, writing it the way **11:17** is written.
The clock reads **7:41**
